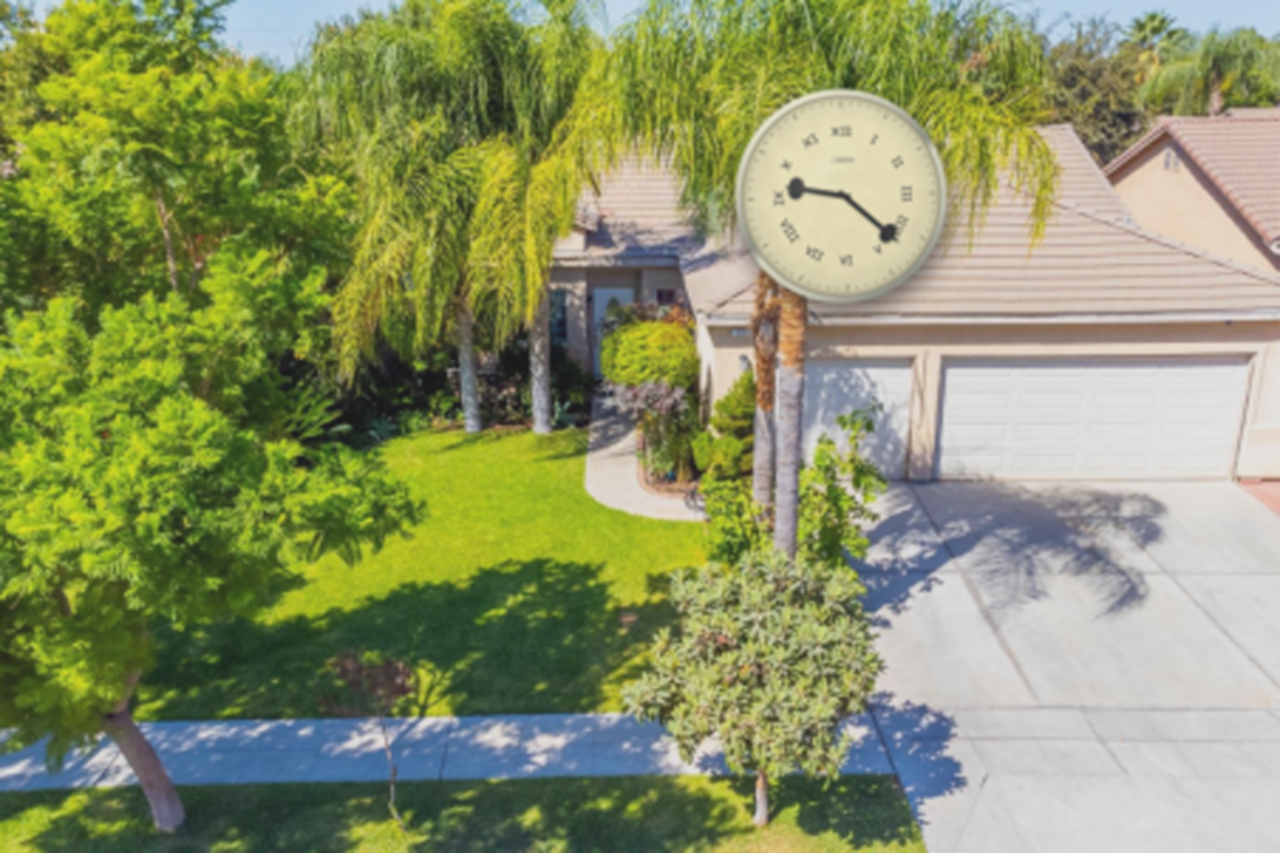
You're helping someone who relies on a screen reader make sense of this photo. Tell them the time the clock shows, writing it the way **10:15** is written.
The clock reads **9:22**
